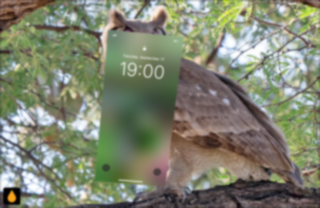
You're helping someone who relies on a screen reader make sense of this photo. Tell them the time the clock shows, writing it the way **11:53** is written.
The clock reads **19:00**
